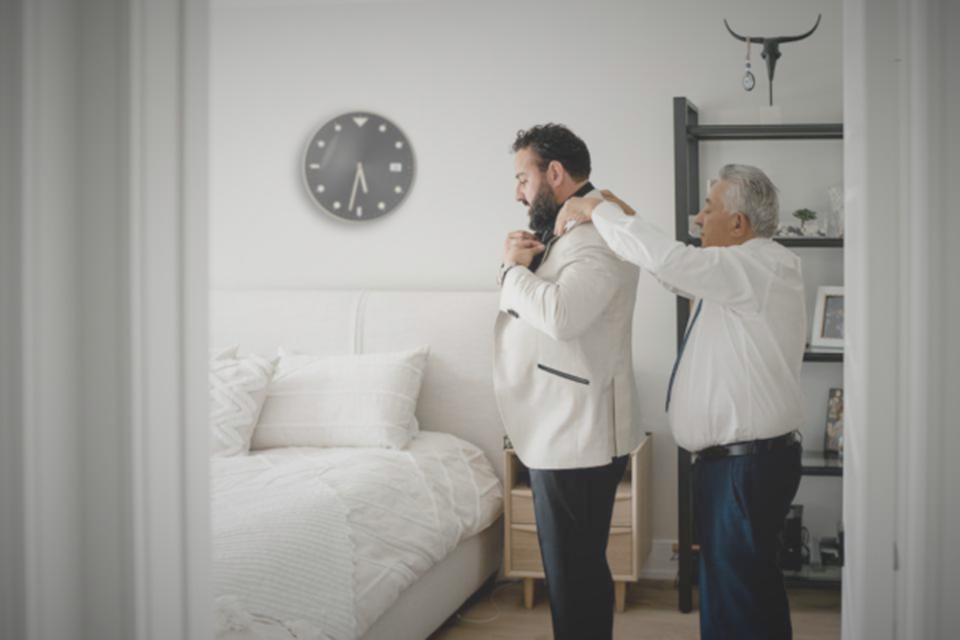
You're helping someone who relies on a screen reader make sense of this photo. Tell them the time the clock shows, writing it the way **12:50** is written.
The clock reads **5:32**
